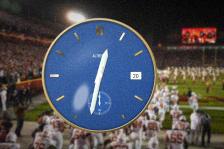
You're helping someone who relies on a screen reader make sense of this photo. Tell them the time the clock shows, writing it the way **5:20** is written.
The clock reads **12:32**
